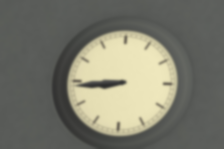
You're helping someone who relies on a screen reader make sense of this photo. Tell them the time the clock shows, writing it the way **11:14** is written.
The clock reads **8:44**
